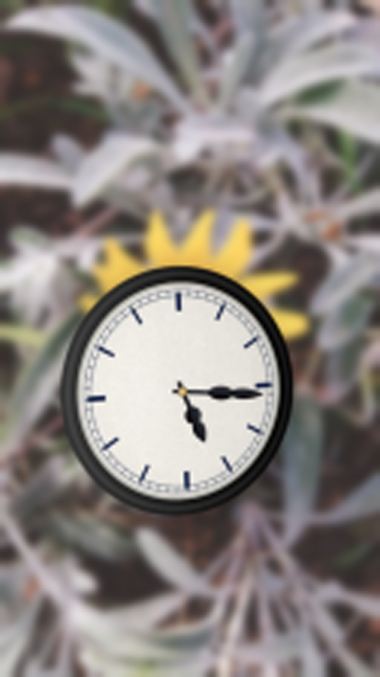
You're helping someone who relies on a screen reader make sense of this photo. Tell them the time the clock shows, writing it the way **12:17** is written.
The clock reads **5:16**
